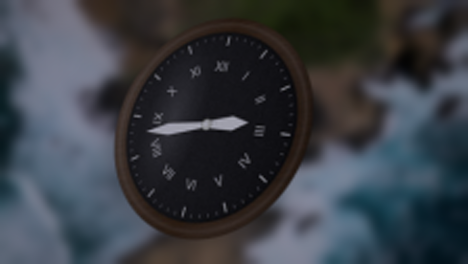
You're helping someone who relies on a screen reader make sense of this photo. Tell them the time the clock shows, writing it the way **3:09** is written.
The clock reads **2:43**
